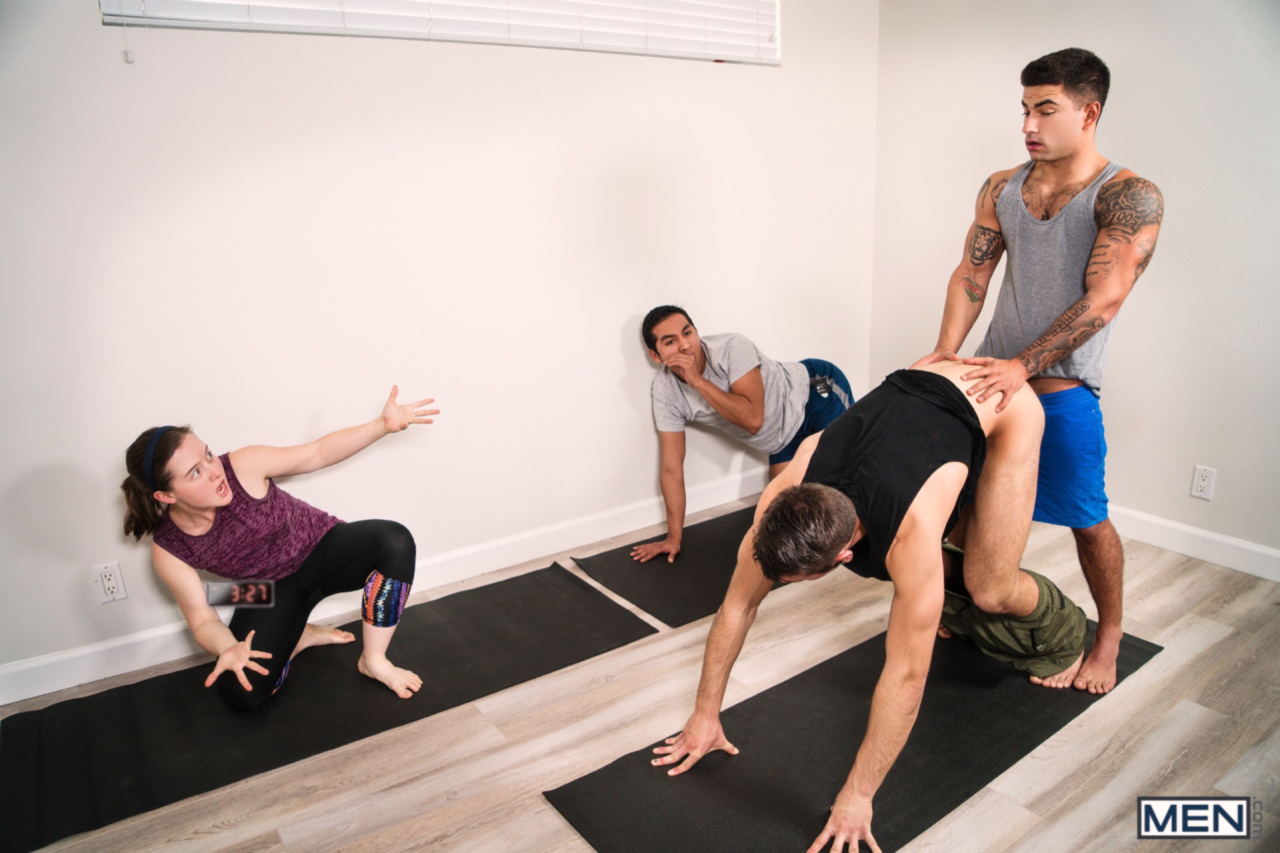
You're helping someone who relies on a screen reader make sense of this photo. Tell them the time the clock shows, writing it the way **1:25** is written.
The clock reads **3:27**
